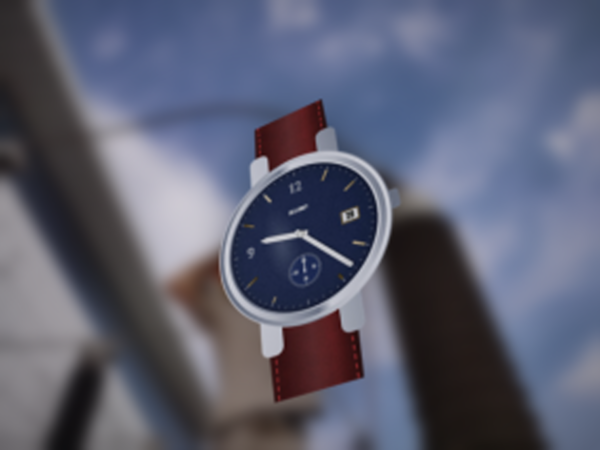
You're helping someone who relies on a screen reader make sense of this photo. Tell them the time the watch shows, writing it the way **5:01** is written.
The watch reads **9:23**
